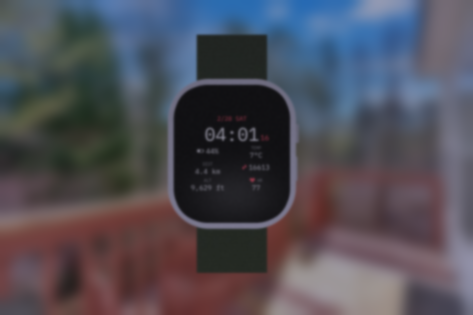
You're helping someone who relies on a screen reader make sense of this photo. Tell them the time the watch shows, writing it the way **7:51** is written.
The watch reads **4:01**
